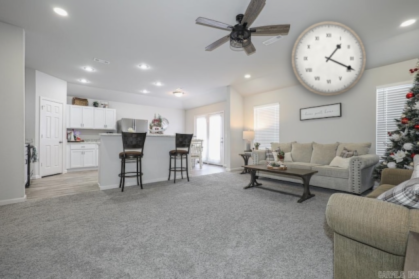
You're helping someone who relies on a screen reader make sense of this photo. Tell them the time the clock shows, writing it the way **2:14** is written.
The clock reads **1:19**
